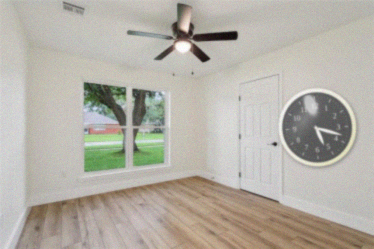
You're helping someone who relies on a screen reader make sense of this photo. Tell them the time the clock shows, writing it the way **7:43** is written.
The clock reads **5:18**
